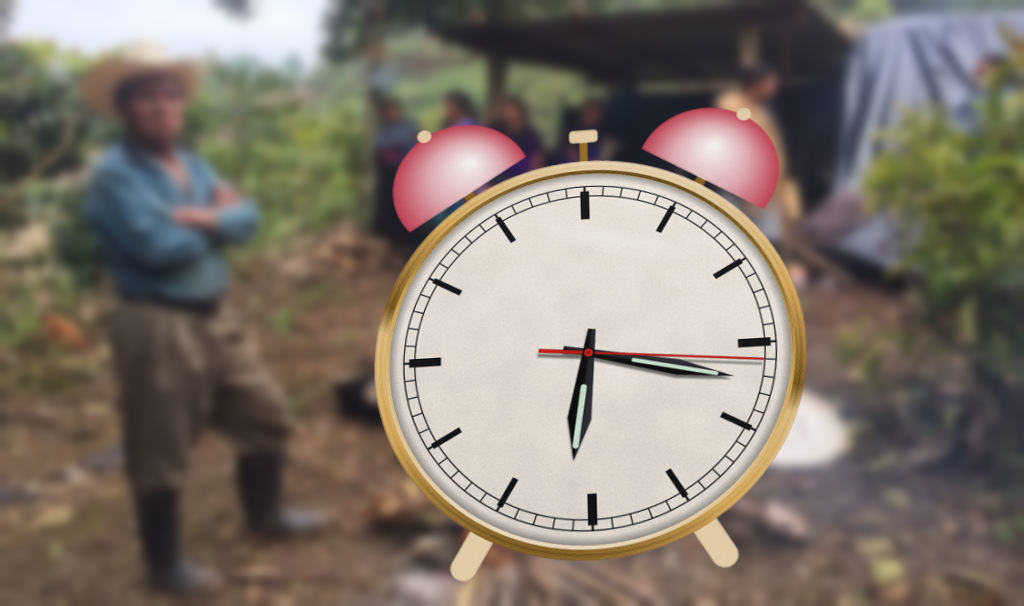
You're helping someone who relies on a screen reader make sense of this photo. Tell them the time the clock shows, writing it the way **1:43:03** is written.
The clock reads **6:17:16**
